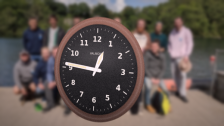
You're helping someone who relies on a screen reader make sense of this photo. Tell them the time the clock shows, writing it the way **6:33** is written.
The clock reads **12:46**
